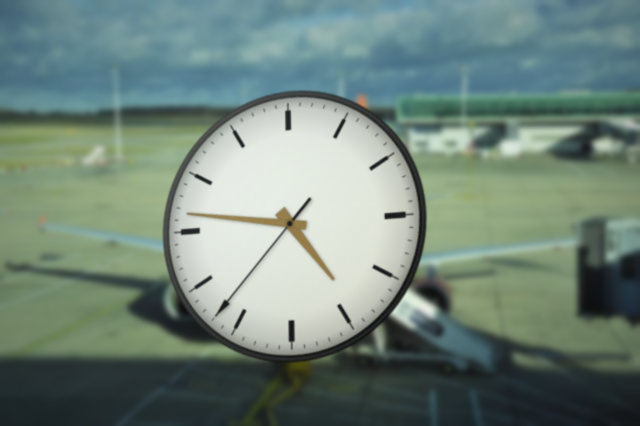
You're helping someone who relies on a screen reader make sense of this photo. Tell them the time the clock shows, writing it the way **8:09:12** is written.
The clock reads **4:46:37**
